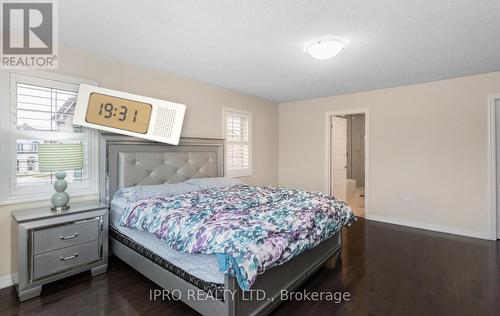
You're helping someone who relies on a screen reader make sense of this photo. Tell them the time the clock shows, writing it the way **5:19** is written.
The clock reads **19:31**
